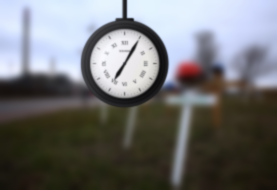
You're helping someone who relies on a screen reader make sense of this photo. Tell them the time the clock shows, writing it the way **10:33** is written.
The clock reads **7:05**
